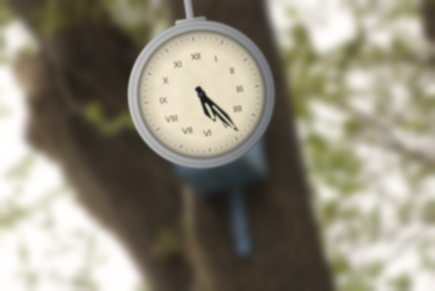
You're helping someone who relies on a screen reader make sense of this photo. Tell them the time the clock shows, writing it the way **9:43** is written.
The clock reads **5:24**
